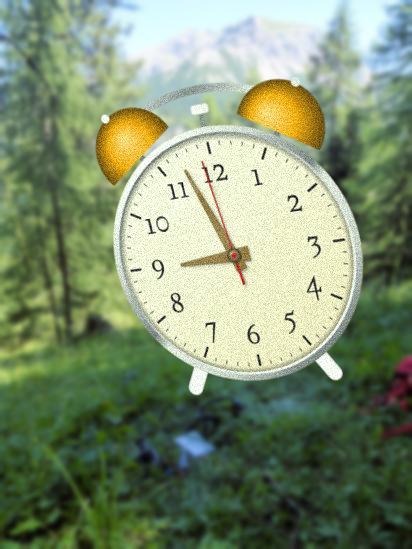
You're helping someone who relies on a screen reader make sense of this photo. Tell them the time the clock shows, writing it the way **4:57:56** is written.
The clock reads **8:56:59**
